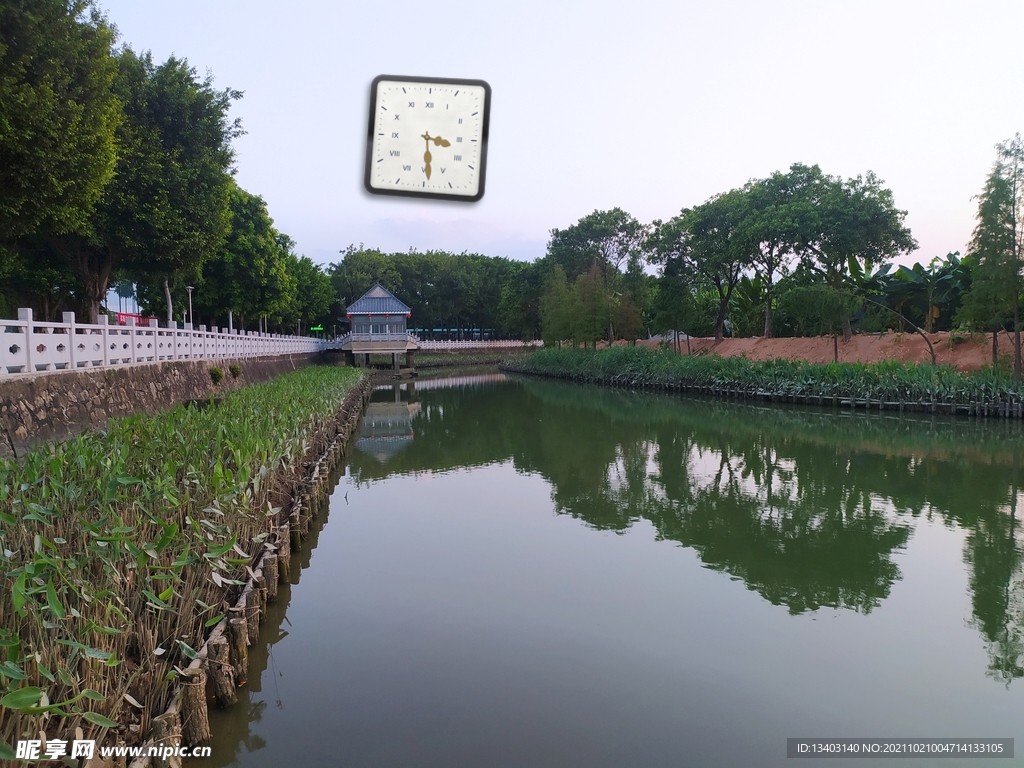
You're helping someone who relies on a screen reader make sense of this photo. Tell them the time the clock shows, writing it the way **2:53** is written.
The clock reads **3:29**
